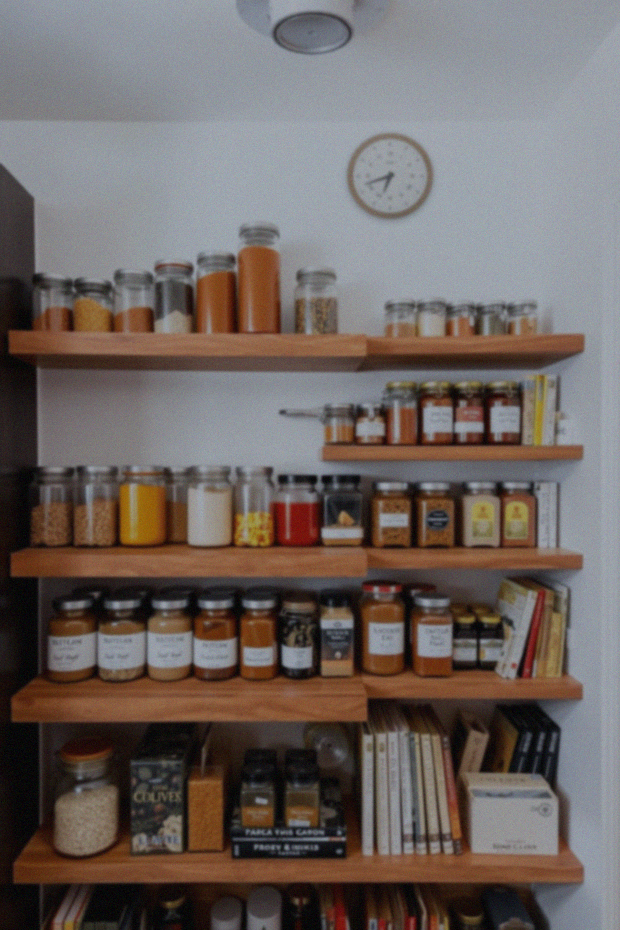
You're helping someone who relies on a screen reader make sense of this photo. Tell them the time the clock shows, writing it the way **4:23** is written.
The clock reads **6:42**
